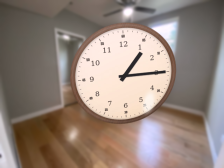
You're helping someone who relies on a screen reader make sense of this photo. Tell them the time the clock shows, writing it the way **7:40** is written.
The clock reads **1:15**
